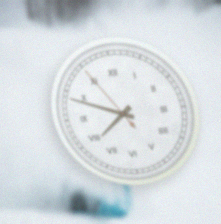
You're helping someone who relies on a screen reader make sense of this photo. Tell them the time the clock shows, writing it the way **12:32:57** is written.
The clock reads **7:48:55**
